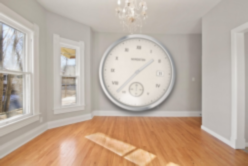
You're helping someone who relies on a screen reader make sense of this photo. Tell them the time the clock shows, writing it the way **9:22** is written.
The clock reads **1:37**
